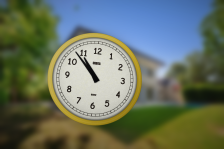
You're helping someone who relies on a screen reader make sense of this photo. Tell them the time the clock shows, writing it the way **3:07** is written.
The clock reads **10:53**
